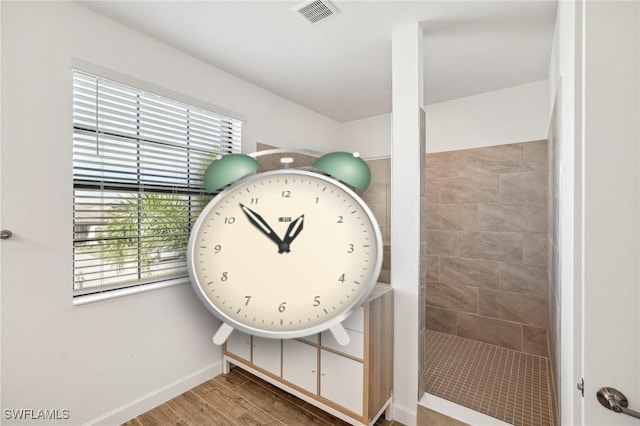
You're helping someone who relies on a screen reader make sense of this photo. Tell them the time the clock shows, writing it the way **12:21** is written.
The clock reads **12:53**
